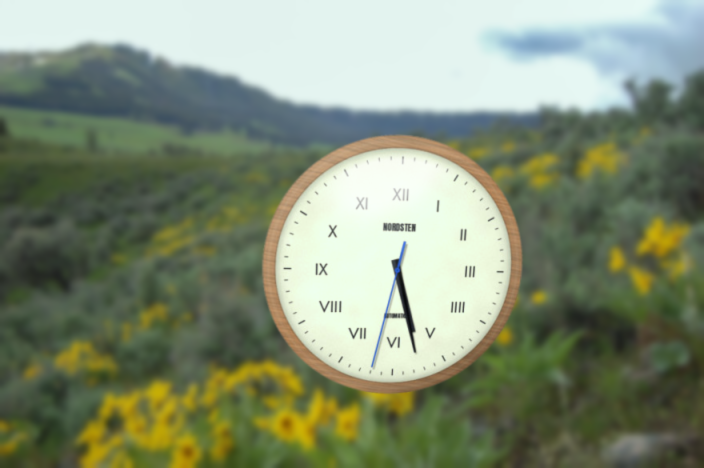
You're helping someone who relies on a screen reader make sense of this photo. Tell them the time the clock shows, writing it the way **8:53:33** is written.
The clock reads **5:27:32**
